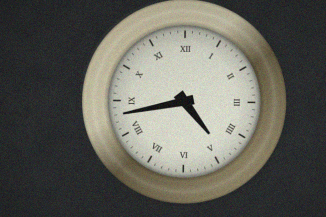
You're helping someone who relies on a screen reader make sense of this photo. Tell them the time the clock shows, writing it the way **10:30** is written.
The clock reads **4:43**
